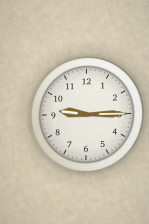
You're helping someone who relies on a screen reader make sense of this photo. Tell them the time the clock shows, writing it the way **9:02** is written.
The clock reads **9:15**
